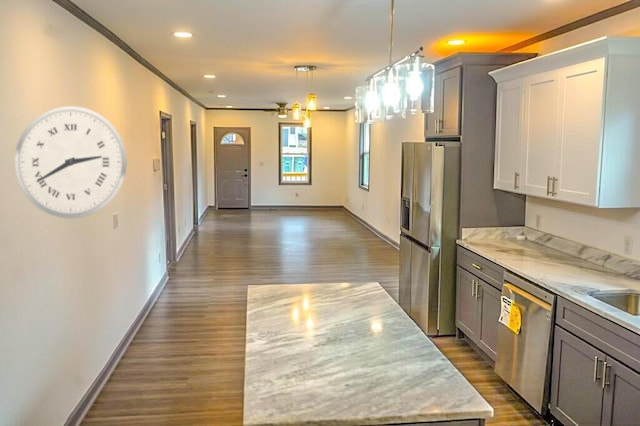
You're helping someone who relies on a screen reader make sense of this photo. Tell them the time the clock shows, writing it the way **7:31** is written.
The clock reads **2:40**
